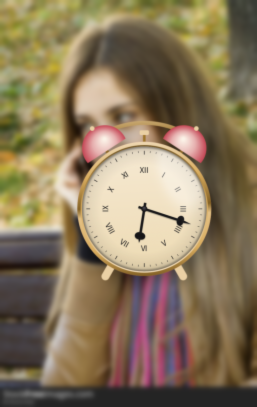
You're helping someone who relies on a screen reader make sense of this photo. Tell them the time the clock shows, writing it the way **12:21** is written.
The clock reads **6:18**
